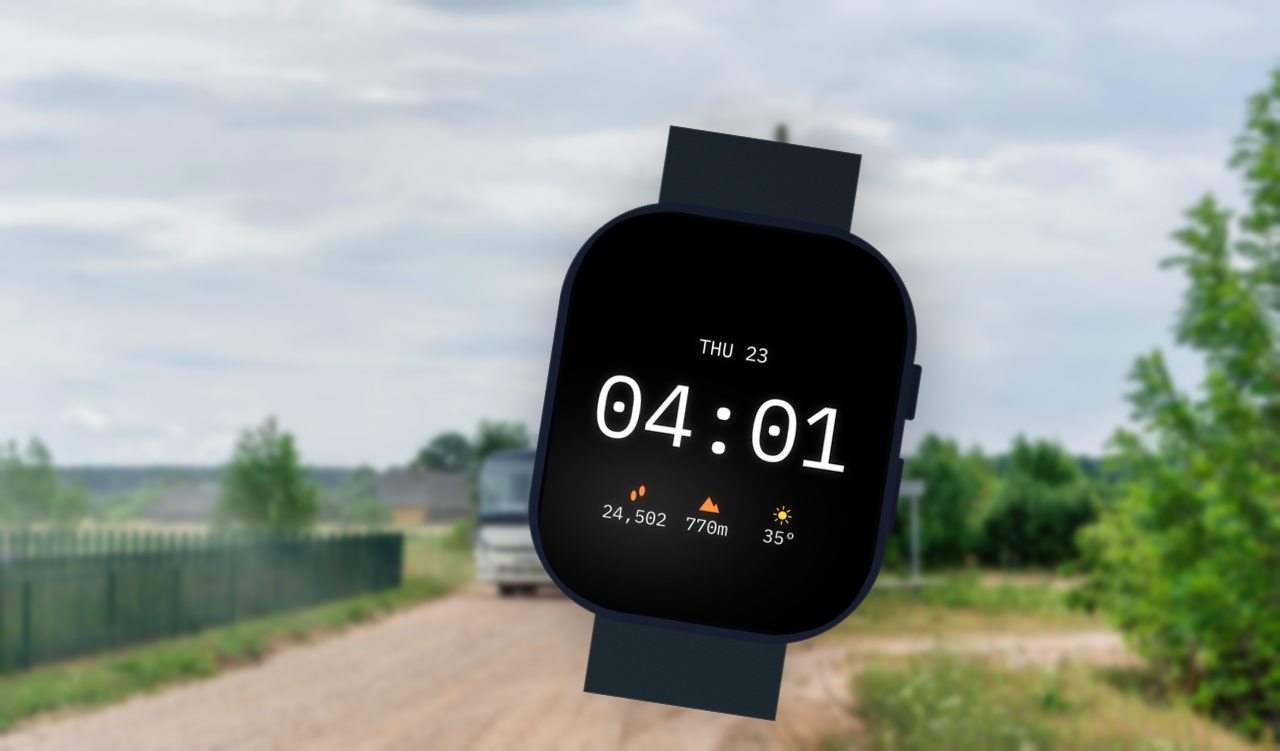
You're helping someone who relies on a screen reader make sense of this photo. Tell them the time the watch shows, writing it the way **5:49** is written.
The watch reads **4:01**
